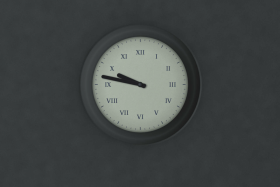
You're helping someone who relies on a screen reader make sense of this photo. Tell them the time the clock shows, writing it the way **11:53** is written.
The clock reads **9:47**
